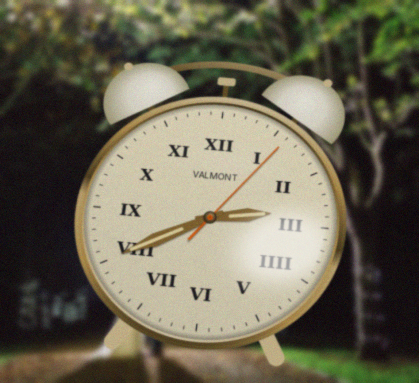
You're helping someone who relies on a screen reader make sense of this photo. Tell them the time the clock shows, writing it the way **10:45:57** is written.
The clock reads **2:40:06**
